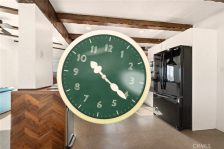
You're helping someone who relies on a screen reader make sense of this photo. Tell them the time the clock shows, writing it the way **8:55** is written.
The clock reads **10:21**
